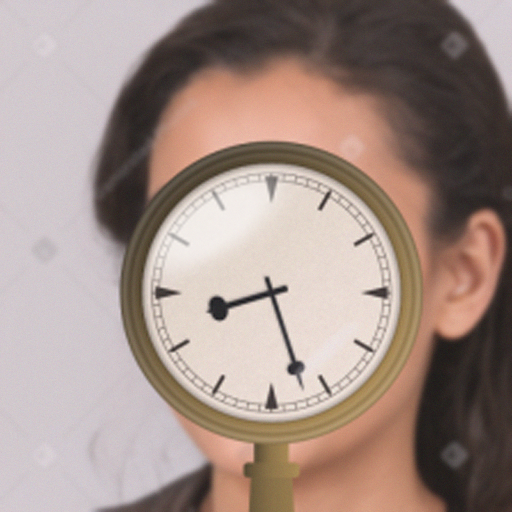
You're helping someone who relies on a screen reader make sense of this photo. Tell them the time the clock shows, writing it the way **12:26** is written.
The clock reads **8:27**
